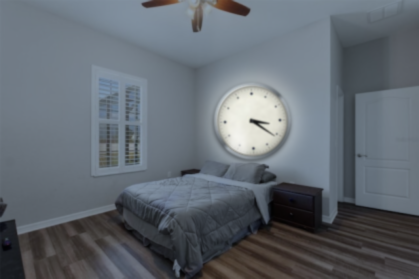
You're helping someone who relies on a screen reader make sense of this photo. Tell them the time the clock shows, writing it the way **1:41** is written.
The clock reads **3:21**
